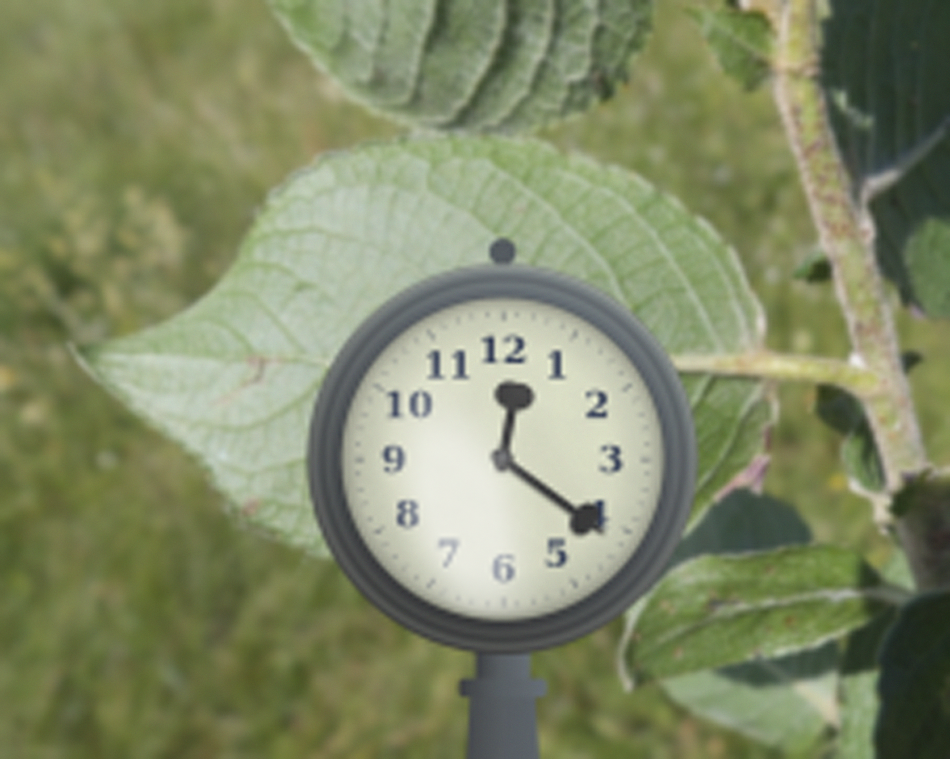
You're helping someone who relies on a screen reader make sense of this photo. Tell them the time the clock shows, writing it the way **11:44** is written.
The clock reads **12:21**
